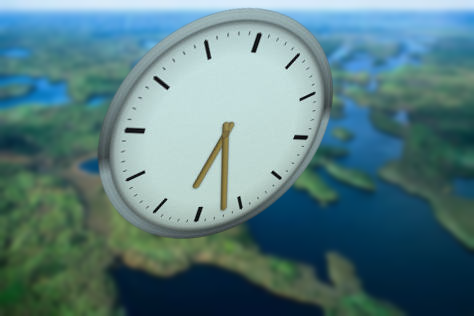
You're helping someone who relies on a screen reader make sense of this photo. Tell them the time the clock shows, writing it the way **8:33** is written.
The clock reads **6:27**
